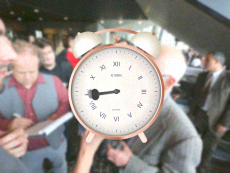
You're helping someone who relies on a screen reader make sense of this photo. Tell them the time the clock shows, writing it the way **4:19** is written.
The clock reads **8:44**
